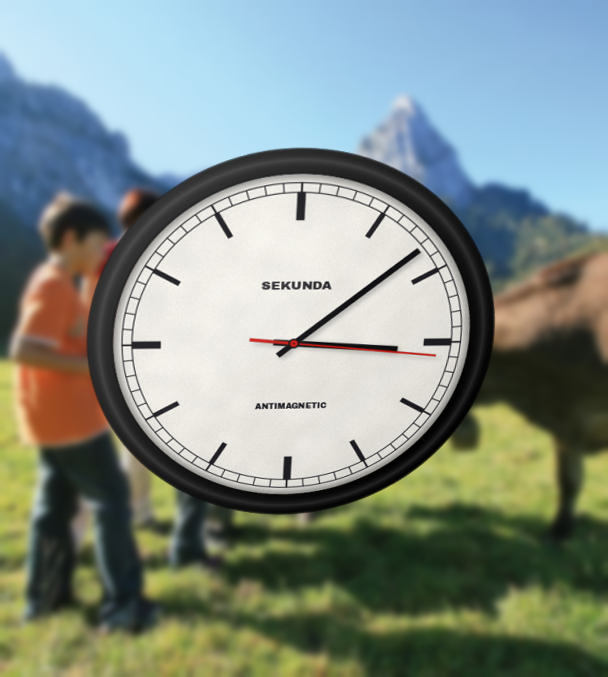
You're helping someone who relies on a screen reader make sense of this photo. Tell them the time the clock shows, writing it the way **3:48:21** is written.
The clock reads **3:08:16**
